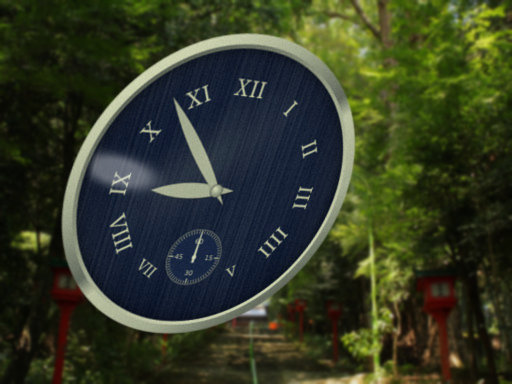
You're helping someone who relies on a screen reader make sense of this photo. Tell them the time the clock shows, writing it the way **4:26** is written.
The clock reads **8:53**
